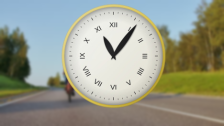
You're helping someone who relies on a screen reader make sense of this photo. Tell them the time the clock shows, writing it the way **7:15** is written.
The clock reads **11:06**
